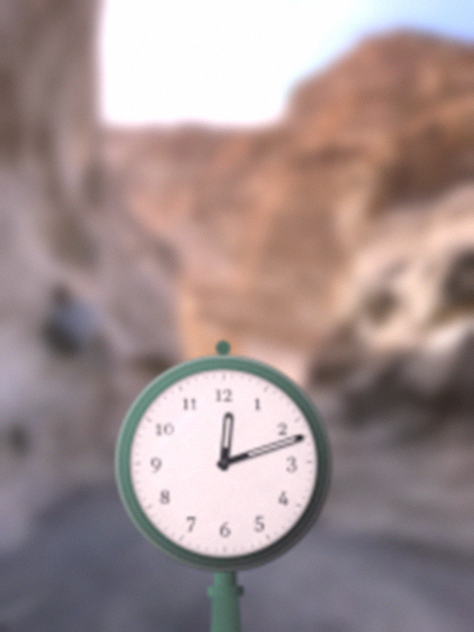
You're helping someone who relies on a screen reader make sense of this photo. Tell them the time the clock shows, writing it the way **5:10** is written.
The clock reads **12:12**
